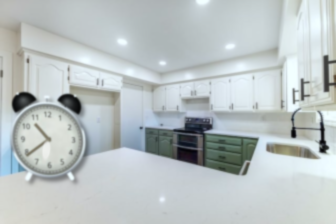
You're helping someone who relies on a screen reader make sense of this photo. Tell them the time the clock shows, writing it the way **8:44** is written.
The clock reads **10:39**
